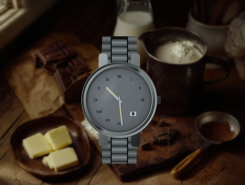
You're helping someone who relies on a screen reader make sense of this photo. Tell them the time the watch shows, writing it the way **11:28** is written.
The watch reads **10:29**
